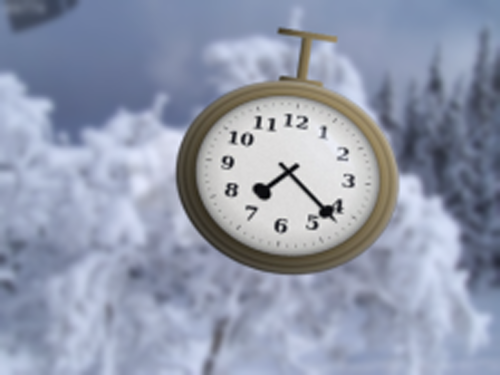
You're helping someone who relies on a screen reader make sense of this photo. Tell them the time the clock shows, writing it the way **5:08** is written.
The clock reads **7:22**
